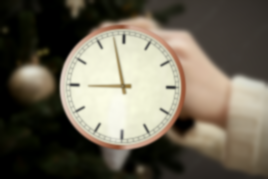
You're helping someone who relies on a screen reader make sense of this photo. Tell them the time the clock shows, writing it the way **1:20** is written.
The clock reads **8:58**
